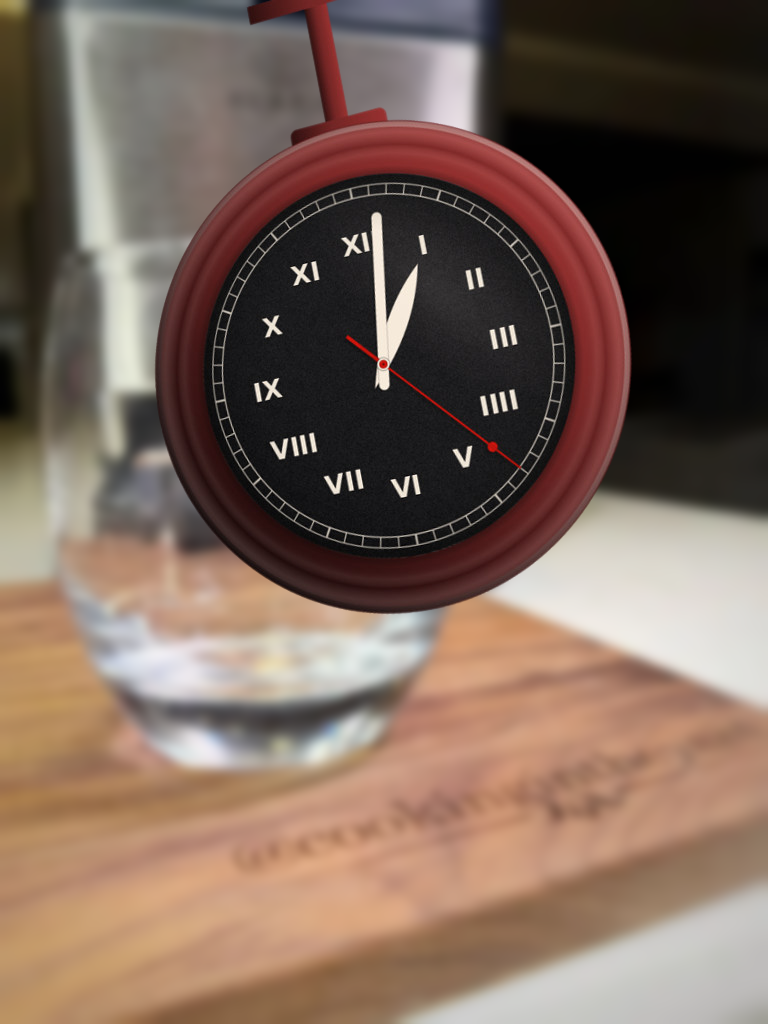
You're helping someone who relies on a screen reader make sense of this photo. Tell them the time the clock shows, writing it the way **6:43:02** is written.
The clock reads **1:01:23**
